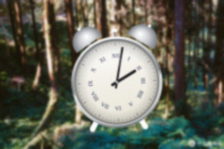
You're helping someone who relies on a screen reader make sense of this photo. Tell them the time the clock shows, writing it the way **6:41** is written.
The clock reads **2:02**
